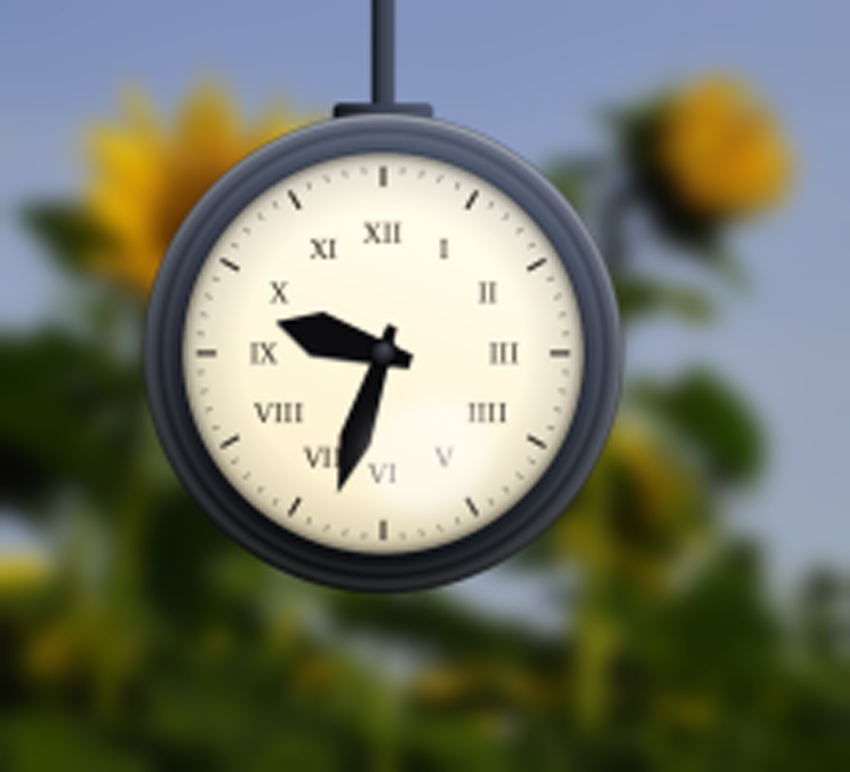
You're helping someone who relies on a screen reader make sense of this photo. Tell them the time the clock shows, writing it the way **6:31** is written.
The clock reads **9:33**
